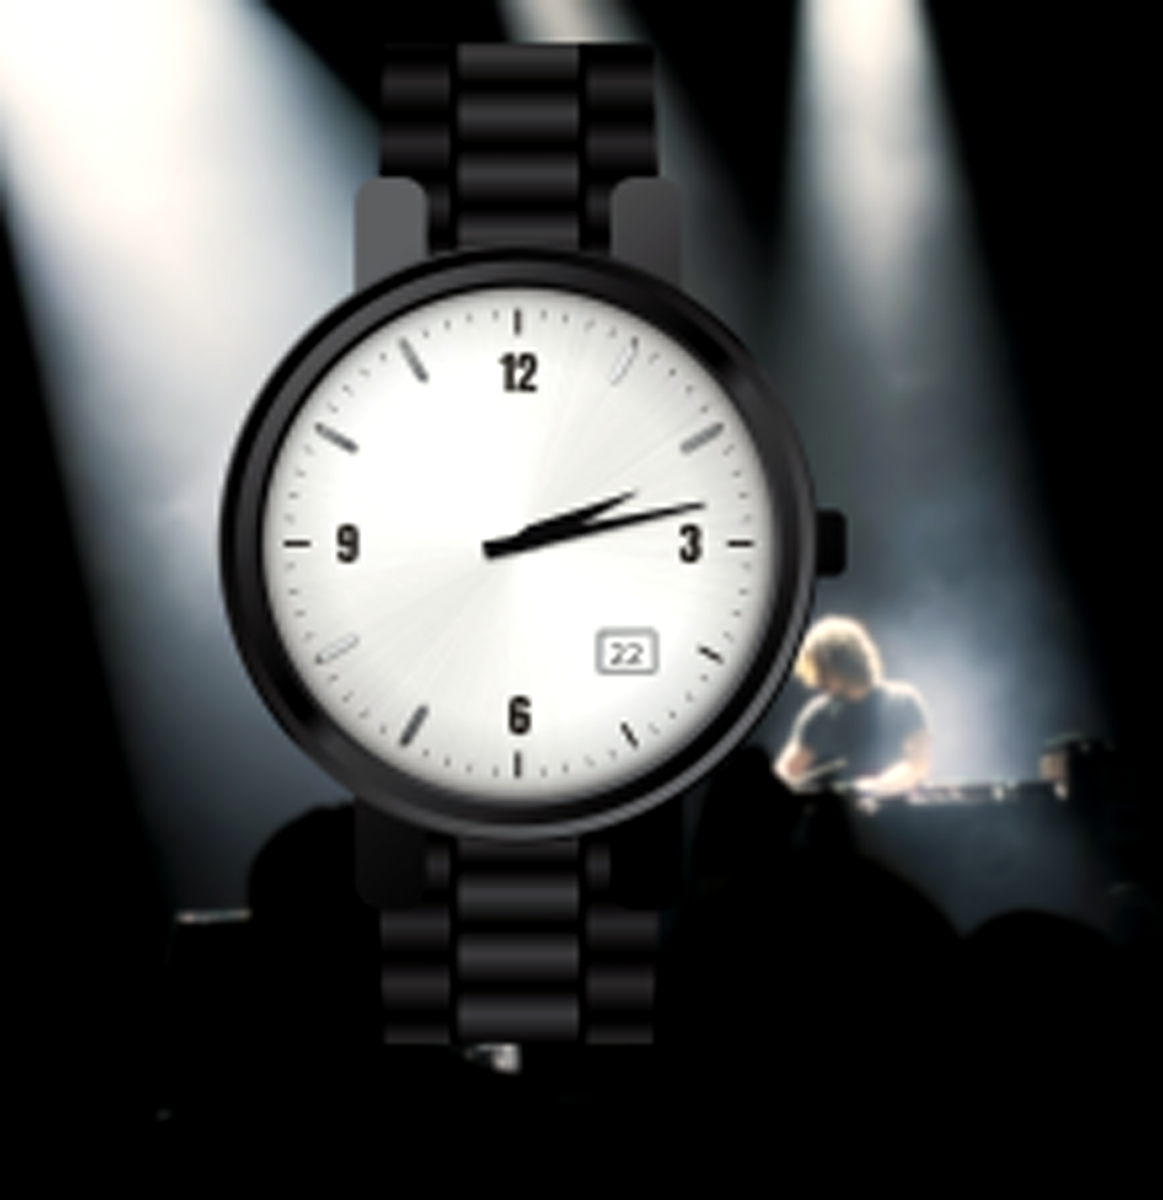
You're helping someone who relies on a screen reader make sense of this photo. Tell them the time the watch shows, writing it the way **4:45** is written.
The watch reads **2:13**
